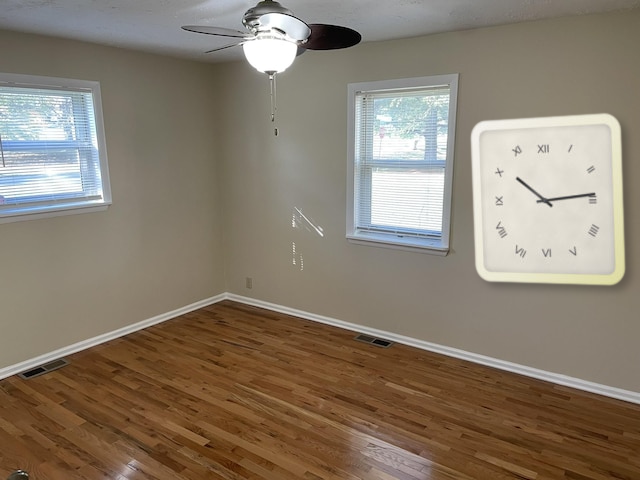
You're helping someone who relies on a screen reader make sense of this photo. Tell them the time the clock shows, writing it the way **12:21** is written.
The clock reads **10:14**
